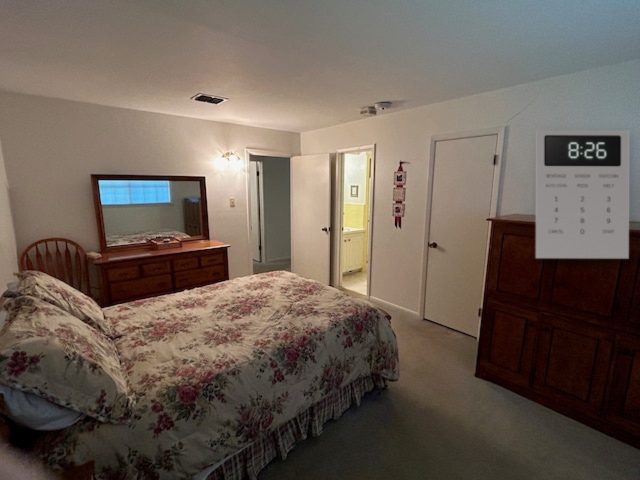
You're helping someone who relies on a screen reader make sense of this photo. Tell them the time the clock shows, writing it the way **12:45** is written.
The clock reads **8:26**
